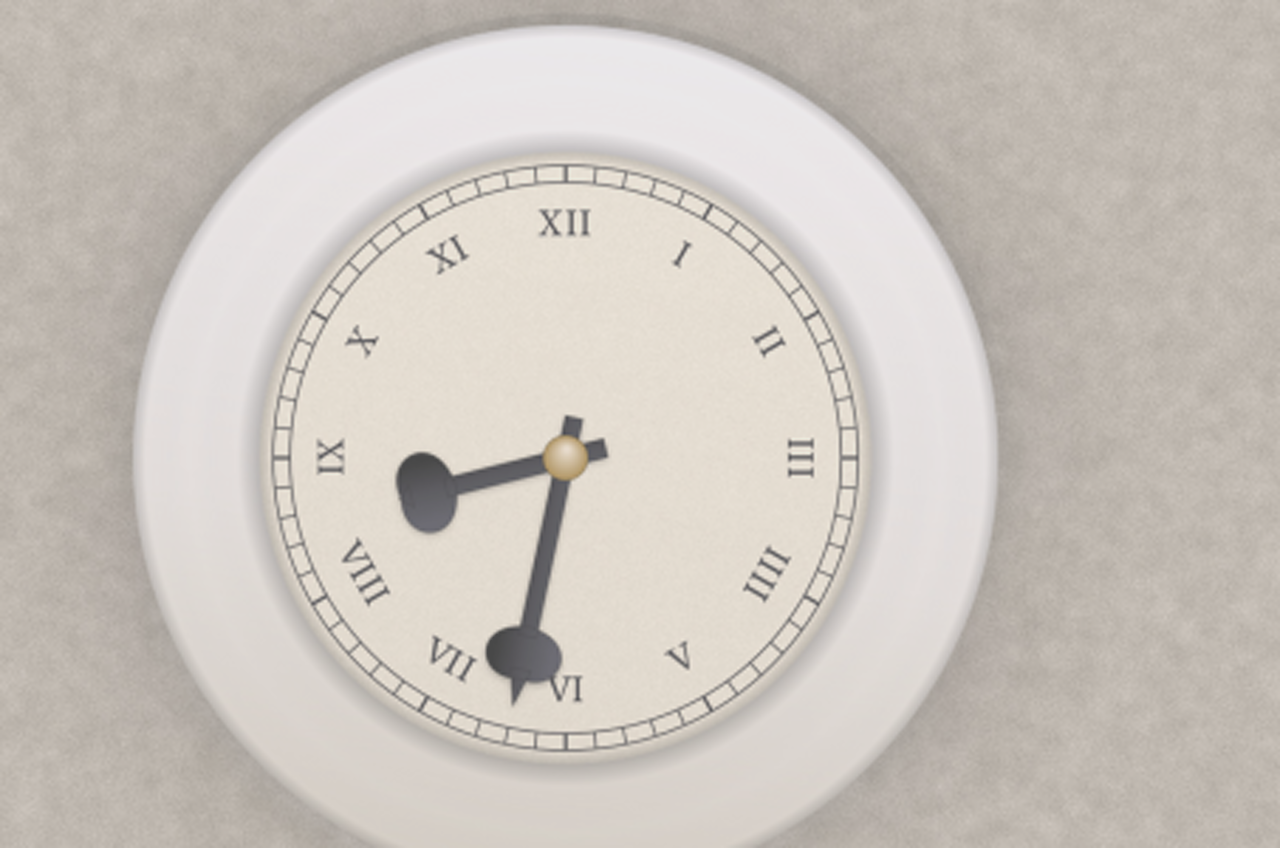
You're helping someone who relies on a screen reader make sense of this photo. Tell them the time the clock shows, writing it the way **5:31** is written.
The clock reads **8:32**
